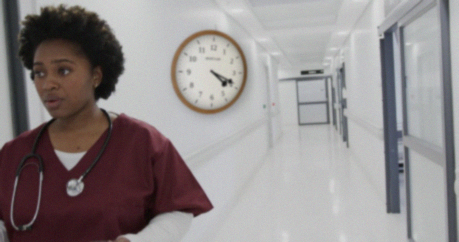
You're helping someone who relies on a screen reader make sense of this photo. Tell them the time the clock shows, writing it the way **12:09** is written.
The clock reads **4:19**
